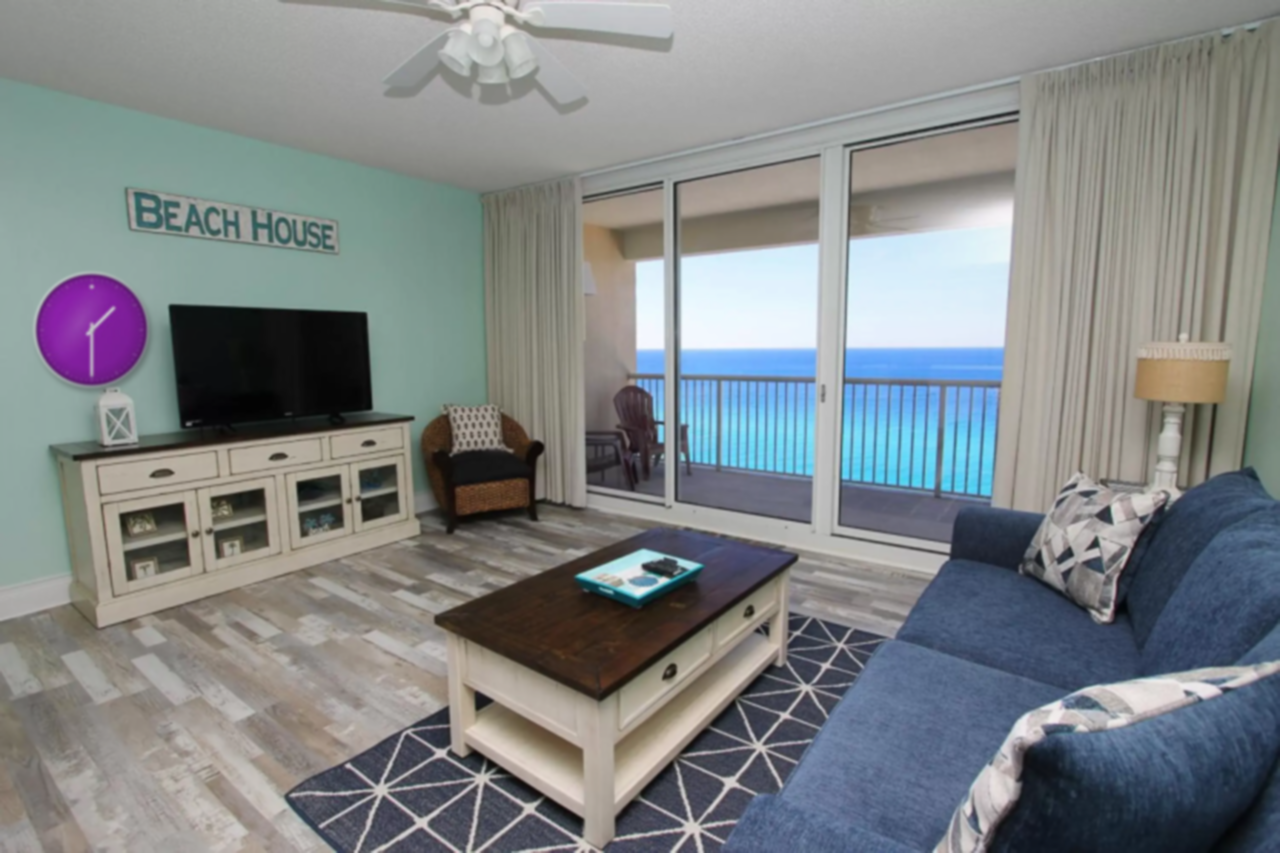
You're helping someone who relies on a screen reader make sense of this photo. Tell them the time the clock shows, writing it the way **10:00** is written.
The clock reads **1:30**
